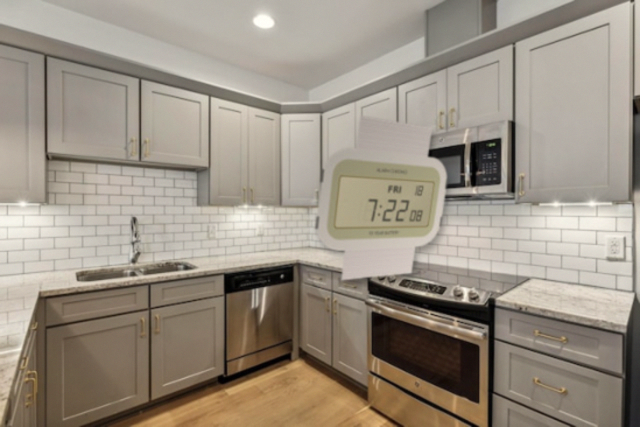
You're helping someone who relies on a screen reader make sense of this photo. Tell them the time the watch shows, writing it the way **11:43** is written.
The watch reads **7:22**
